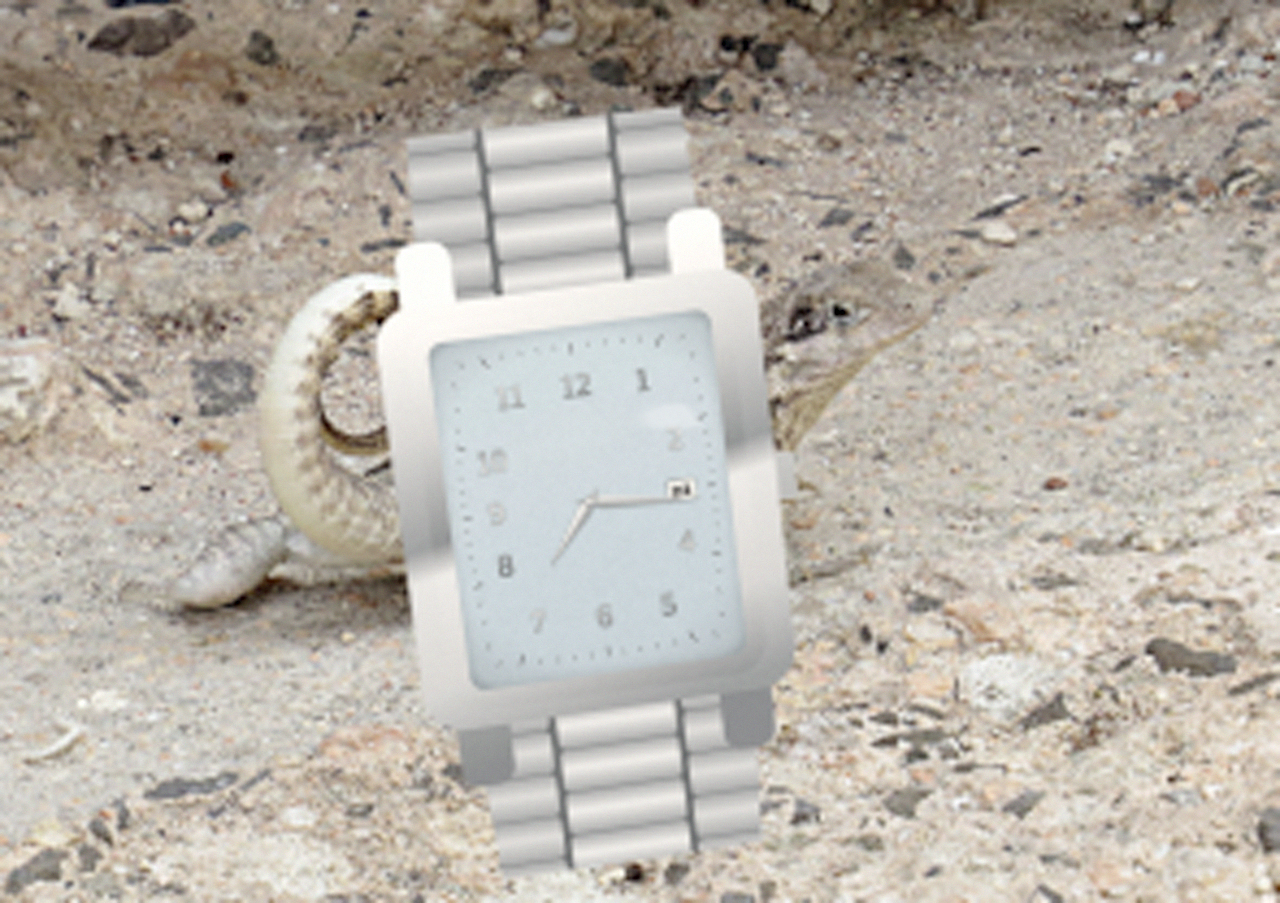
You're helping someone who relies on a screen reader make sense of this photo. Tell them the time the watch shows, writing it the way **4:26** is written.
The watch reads **7:16**
